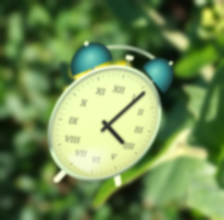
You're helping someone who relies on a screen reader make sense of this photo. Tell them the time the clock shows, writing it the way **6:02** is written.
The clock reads **4:06**
